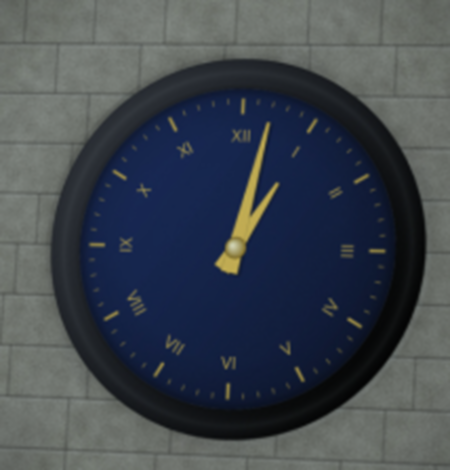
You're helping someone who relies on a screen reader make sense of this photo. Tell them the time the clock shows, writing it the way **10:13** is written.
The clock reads **1:02**
